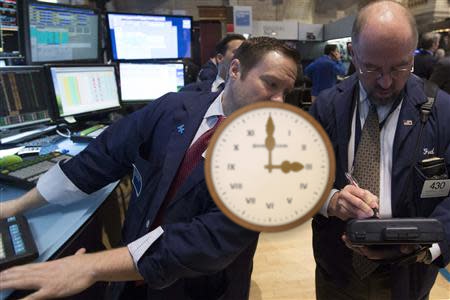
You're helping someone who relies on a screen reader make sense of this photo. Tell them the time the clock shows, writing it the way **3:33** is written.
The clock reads **3:00**
